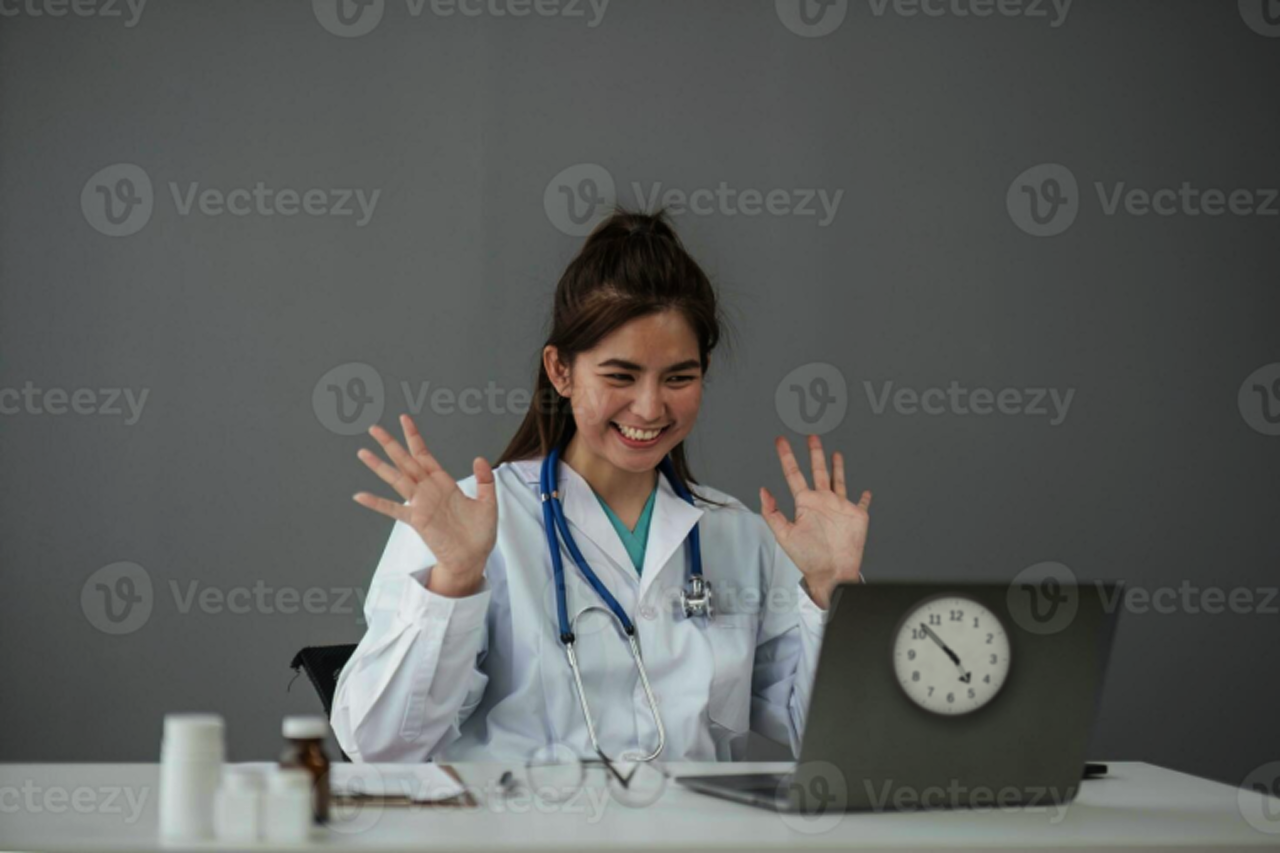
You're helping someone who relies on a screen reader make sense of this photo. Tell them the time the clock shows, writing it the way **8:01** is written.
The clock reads **4:52**
